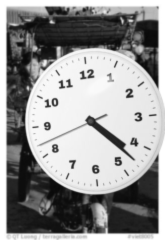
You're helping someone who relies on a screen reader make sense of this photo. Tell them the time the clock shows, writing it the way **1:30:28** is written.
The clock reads **4:22:42**
